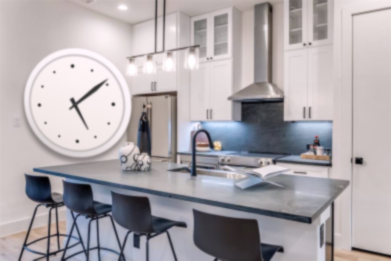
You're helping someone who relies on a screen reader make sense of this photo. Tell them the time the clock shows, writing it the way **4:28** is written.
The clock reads **5:09**
